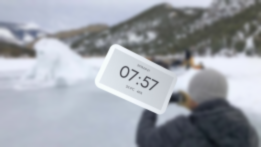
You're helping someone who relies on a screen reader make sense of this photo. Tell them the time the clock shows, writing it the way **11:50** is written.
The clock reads **7:57**
